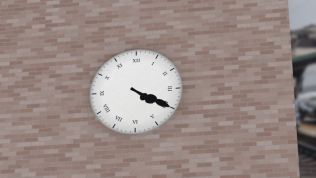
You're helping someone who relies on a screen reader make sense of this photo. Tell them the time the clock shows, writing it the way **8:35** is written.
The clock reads **4:20**
